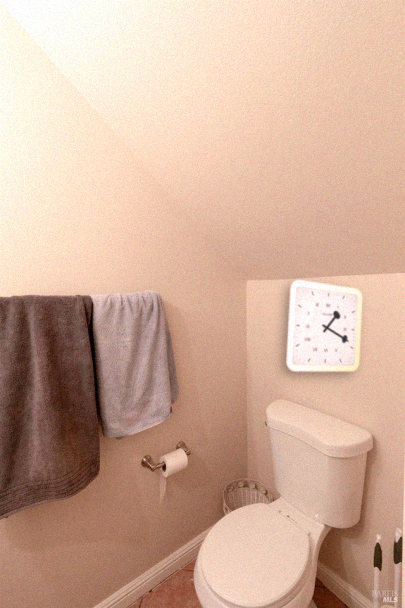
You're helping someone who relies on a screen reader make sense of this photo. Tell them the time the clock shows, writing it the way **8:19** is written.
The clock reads **1:19**
